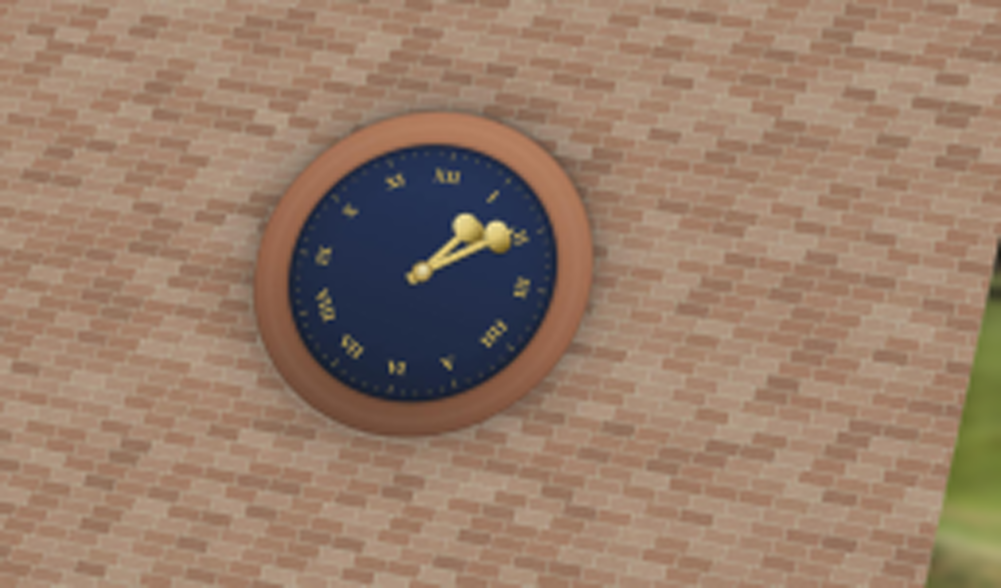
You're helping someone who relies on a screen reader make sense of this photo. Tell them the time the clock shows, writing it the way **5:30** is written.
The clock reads **1:09**
